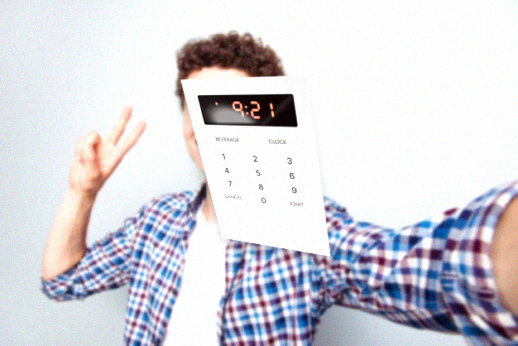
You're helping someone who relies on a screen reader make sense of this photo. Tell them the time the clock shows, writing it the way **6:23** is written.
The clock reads **9:21**
